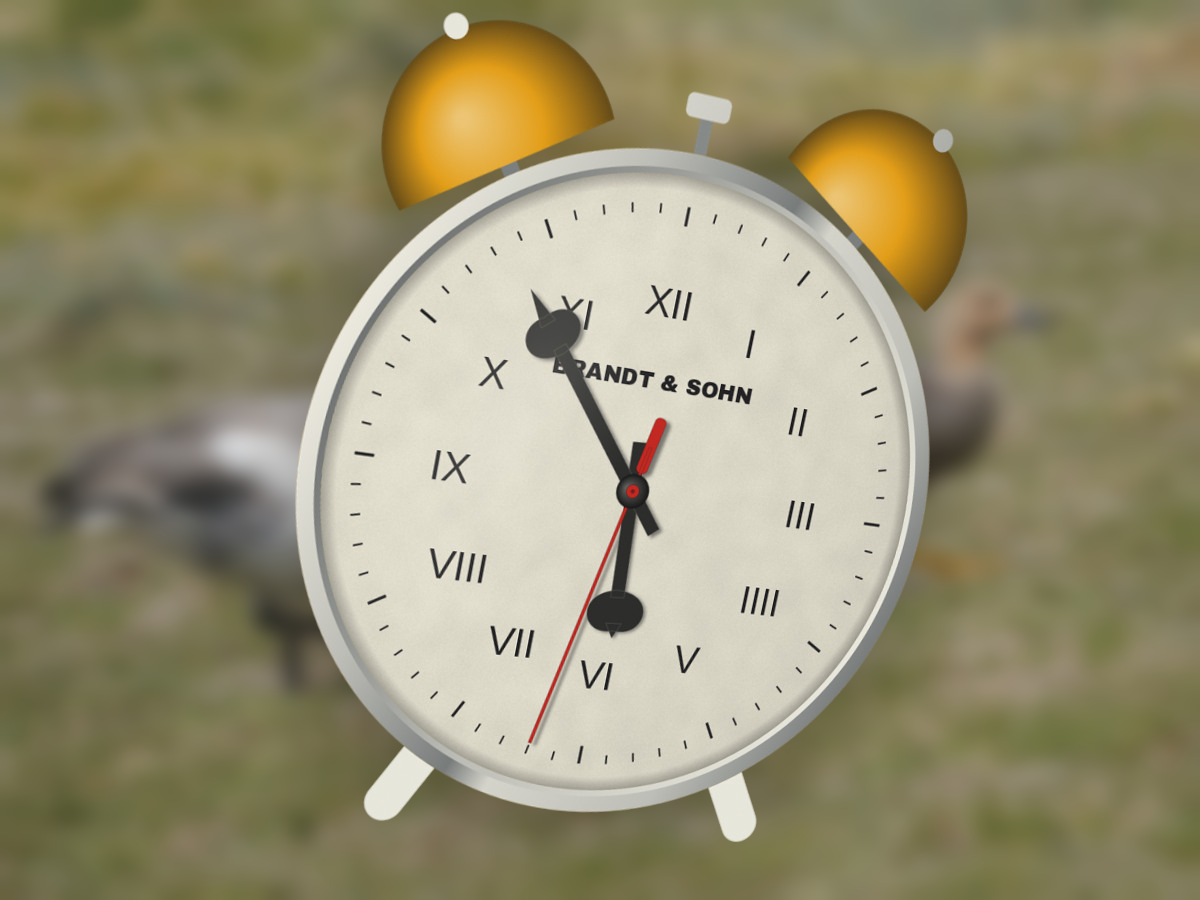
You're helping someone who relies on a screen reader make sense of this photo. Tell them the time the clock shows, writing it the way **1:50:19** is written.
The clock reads **5:53:32**
